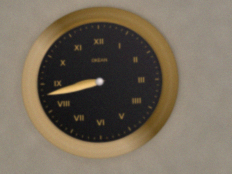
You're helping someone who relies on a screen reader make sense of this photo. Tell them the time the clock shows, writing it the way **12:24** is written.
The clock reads **8:43**
